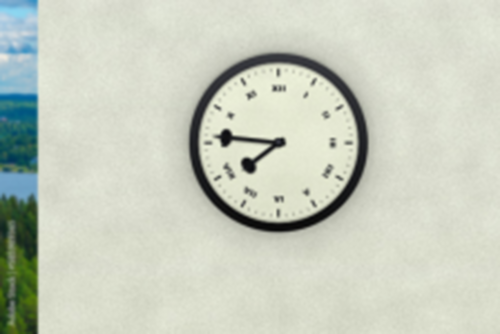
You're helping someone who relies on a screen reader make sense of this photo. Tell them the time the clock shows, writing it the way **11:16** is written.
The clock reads **7:46**
